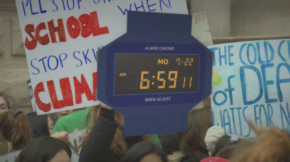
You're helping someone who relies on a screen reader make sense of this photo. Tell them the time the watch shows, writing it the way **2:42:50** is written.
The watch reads **6:59:11**
